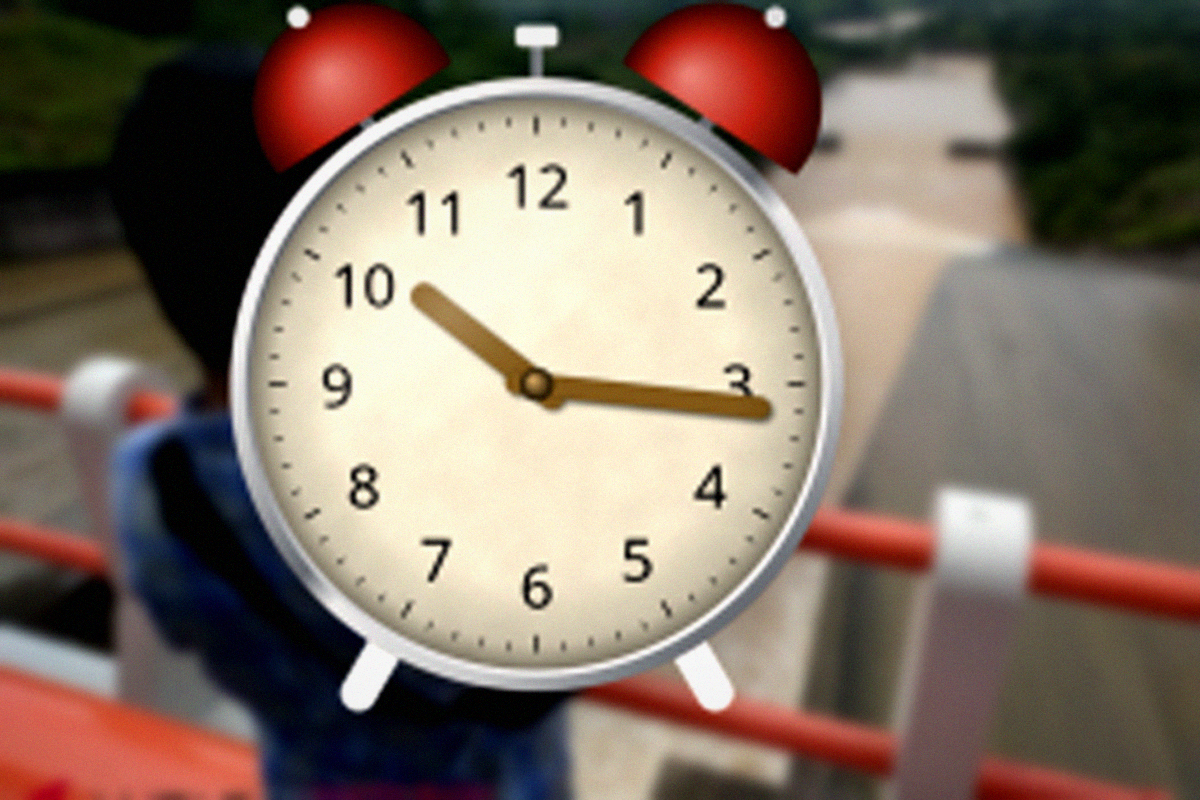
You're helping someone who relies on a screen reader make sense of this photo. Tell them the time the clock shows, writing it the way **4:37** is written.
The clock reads **10:16**
